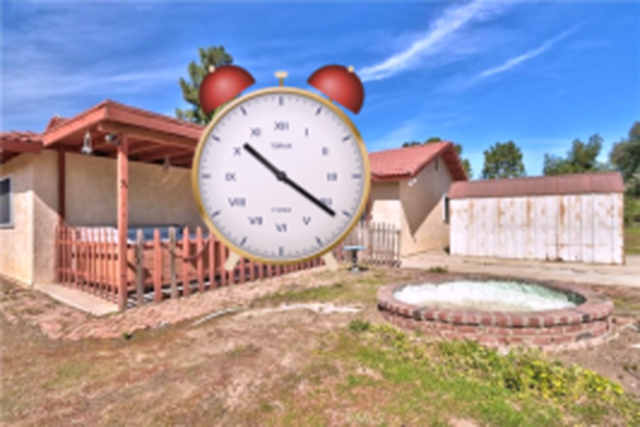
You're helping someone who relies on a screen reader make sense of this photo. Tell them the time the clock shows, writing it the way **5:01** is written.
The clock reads **10:21**
